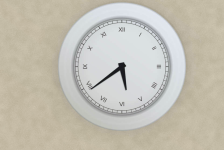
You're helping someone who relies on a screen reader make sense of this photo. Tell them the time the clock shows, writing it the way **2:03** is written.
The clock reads **5:39**
